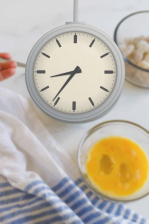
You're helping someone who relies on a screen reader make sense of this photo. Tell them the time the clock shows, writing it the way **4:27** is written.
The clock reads **8:36**
